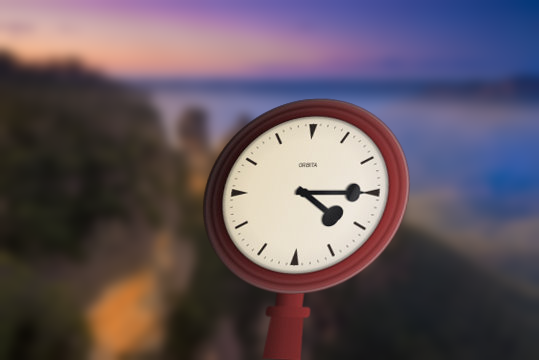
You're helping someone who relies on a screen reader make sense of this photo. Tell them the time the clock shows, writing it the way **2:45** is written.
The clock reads **4:15**
